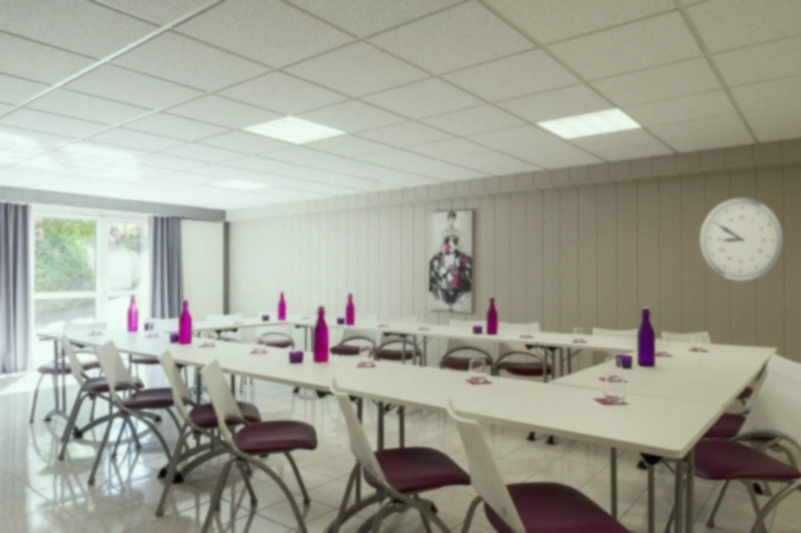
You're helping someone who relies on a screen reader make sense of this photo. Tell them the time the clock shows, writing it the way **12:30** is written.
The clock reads **8:50**
